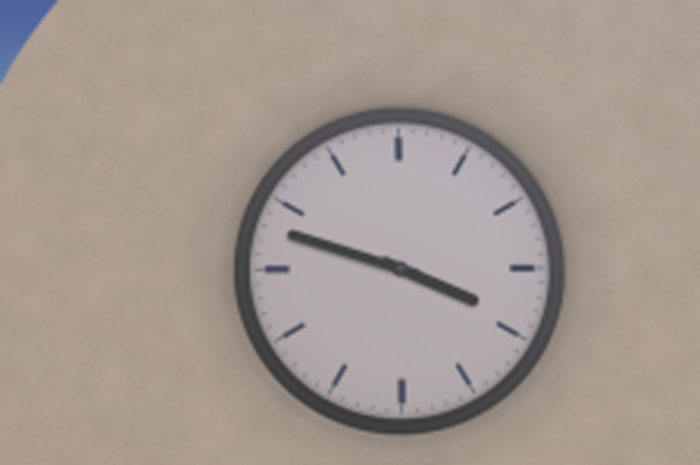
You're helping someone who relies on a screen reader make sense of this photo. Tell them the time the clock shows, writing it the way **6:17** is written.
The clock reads **3:48**
